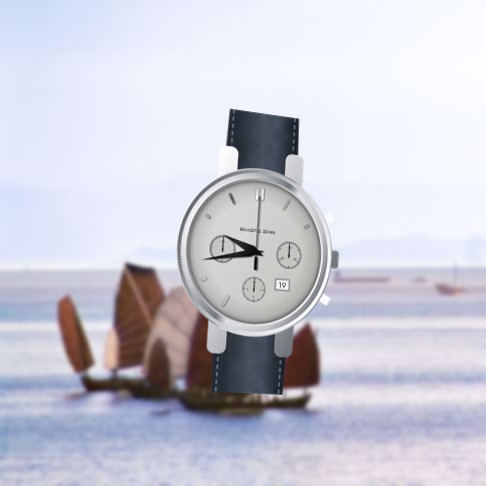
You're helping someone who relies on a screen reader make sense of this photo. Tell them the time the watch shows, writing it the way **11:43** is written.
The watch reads **9:43**
